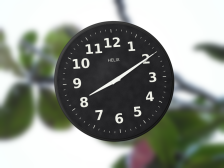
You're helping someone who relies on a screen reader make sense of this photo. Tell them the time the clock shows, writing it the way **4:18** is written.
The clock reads **8:10**
